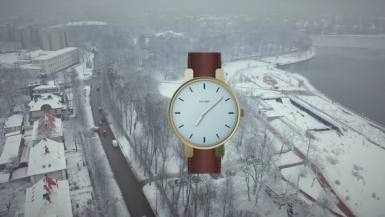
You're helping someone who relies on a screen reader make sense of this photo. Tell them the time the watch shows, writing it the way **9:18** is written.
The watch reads **7:08**
